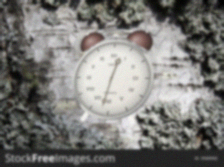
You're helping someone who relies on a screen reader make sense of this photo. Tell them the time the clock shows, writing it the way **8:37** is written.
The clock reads **12:32**
